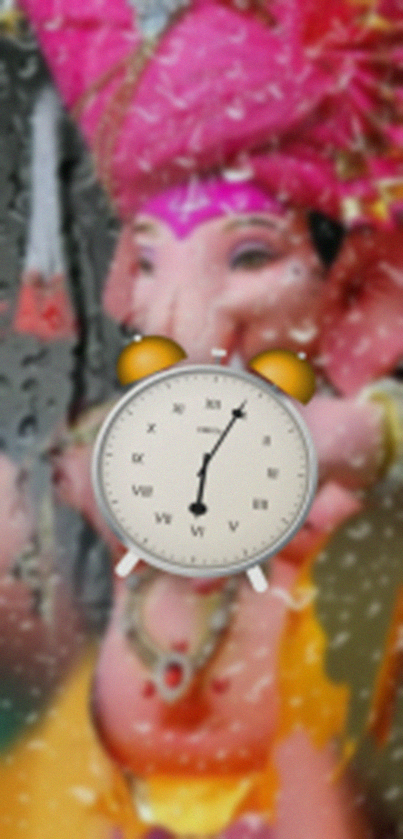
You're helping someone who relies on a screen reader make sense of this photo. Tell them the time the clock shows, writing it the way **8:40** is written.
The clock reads **6:04**
